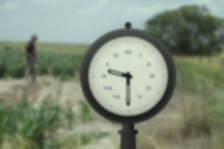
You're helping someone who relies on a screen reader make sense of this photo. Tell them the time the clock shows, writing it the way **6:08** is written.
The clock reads **9:30**
